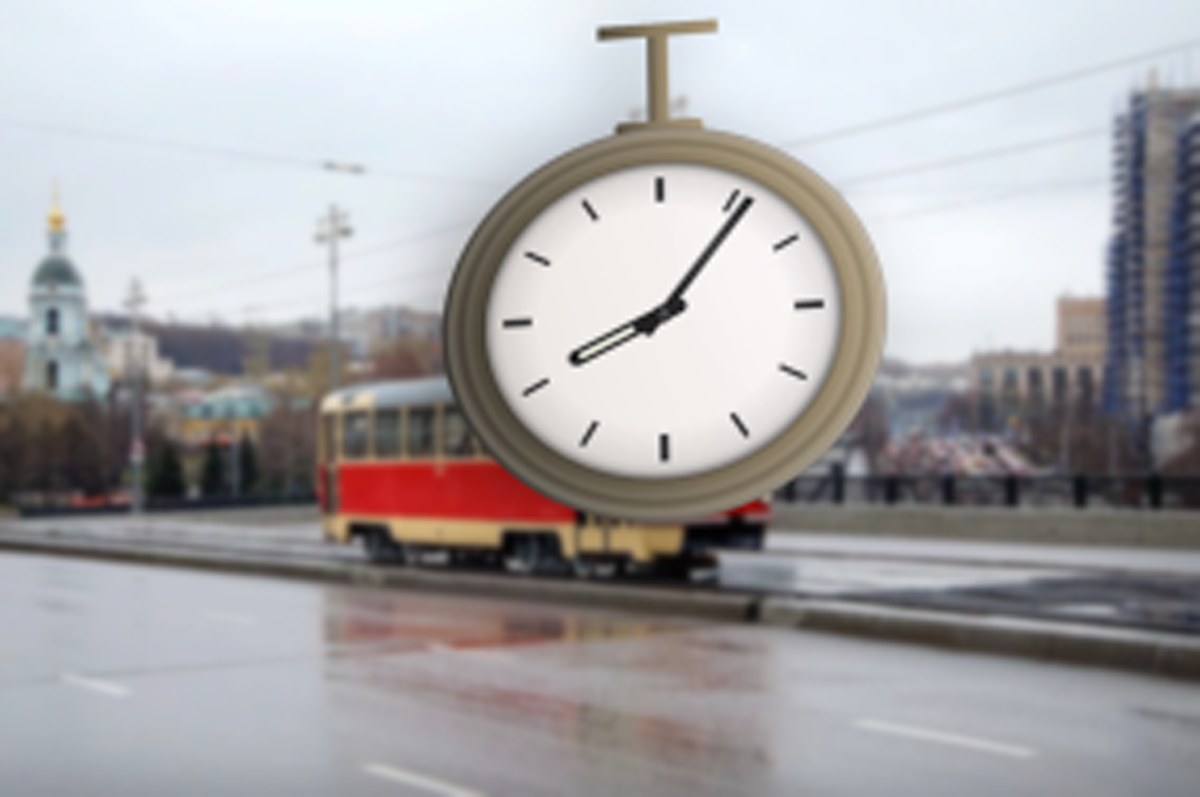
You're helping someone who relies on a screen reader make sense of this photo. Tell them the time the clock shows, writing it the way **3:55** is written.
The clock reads **8:06**
